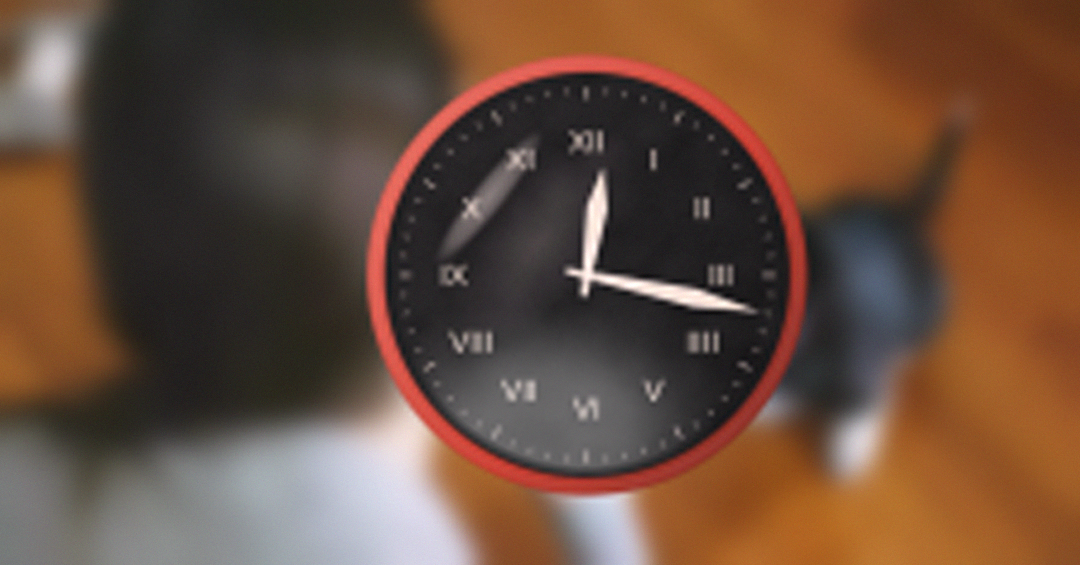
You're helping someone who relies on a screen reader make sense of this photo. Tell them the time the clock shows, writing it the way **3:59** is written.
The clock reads **12:17**
